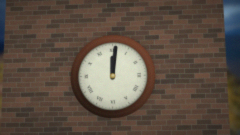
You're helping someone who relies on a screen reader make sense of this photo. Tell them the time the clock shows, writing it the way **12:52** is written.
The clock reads **12:01**
